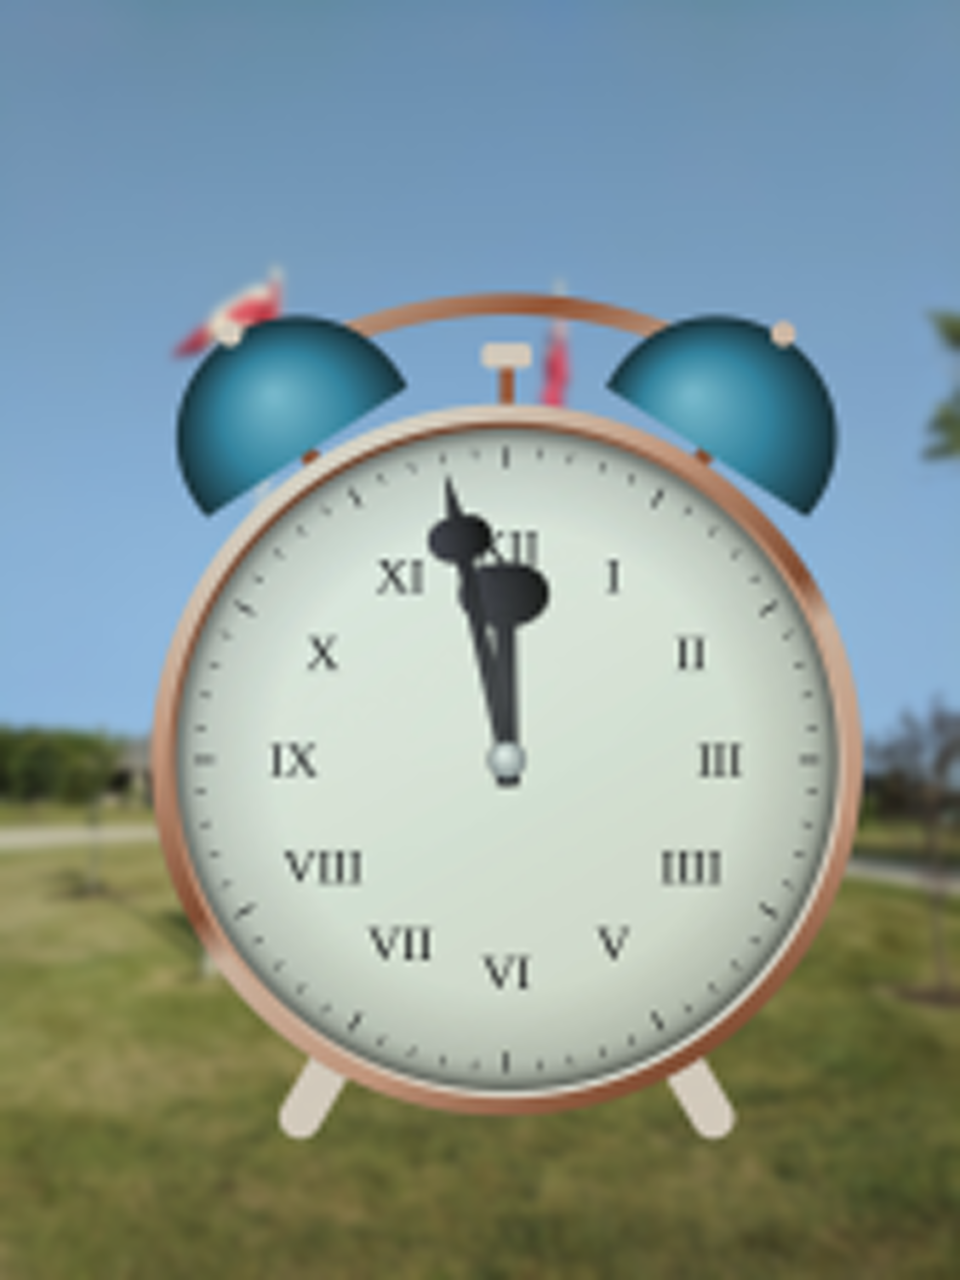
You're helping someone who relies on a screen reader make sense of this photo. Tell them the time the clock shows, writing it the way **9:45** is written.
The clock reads **11:58**
